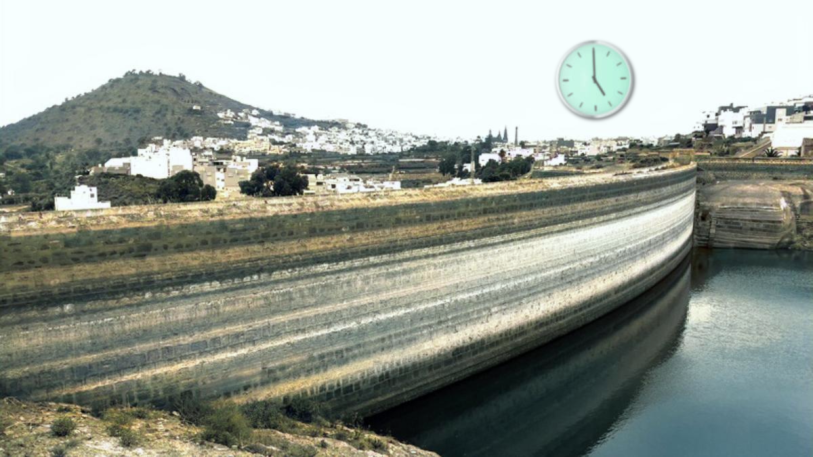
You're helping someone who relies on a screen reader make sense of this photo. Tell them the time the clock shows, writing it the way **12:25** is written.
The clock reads **5:00**
